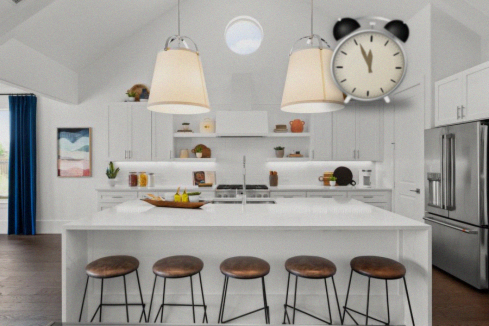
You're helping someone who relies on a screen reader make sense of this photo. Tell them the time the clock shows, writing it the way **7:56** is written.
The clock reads **11:56**
